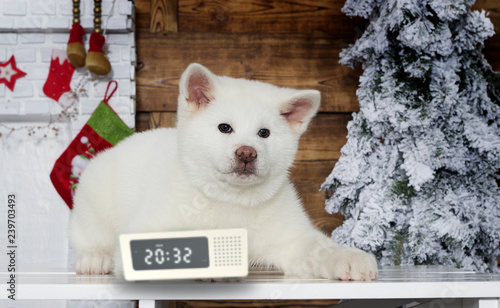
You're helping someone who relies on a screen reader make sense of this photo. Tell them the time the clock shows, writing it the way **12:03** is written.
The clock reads **20:32**
